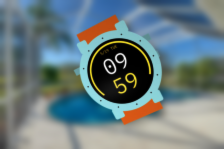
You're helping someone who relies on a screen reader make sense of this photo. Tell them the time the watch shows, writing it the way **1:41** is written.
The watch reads **9:59**
